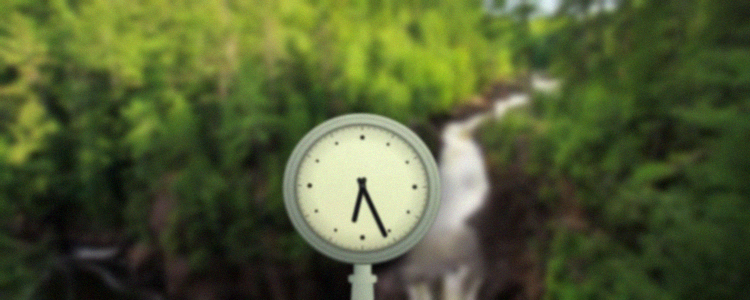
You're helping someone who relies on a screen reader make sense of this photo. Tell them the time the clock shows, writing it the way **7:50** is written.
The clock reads **6:26**
